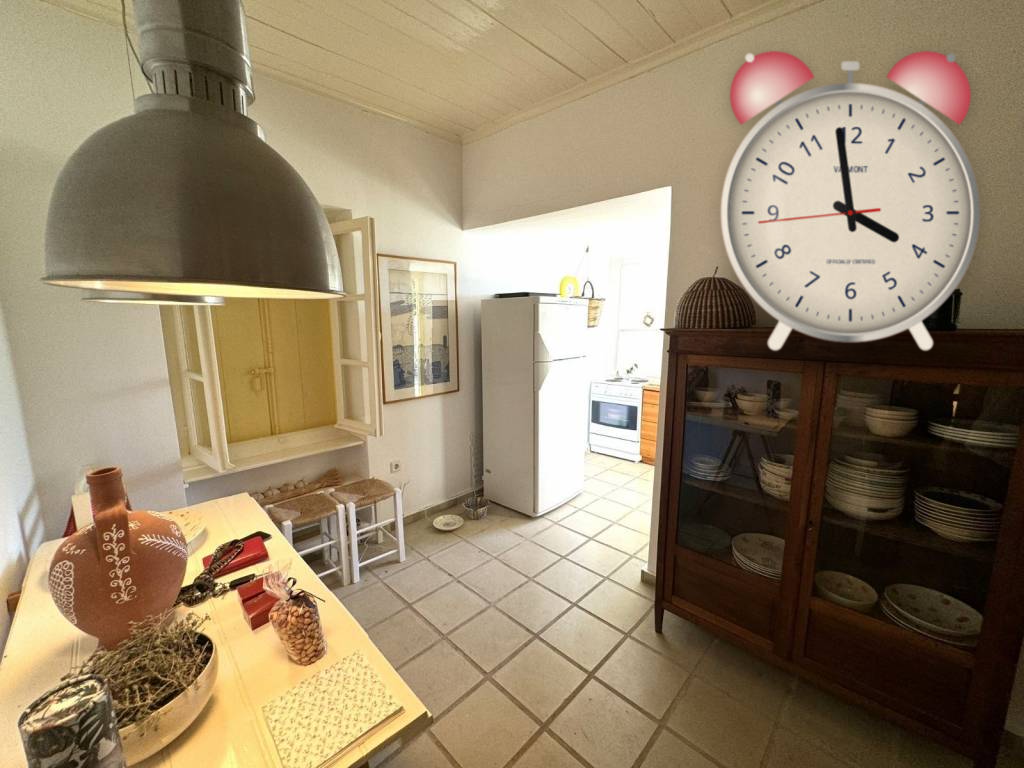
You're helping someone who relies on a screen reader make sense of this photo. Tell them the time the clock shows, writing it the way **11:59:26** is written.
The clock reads **3:58:44**
